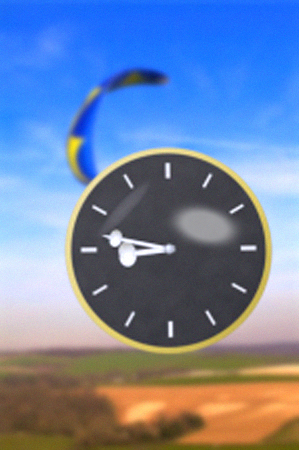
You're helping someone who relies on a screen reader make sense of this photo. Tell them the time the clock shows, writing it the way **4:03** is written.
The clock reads **8:47**
